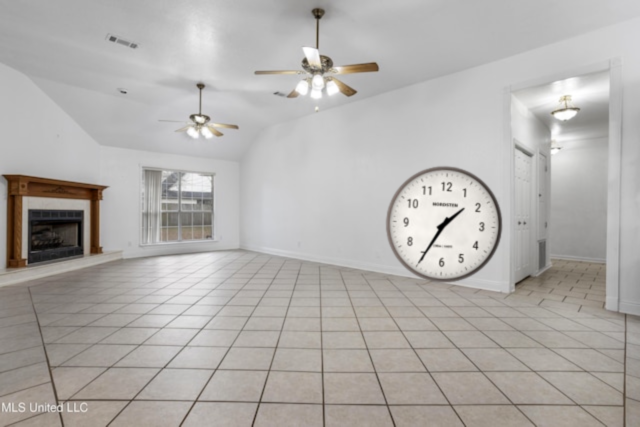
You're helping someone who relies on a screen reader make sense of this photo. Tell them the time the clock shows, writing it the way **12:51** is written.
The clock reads **1:35**
